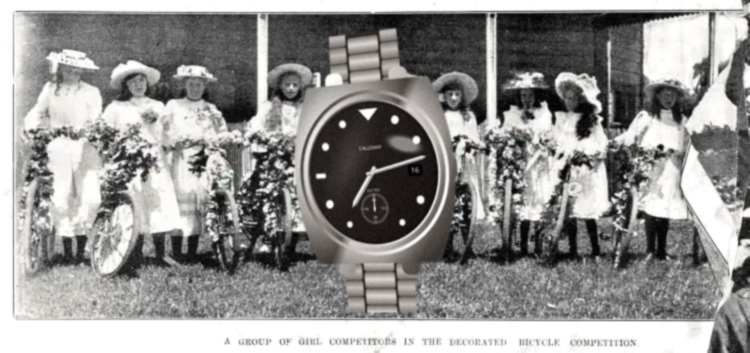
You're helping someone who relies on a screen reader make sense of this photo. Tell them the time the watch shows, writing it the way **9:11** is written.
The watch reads **7:13**
